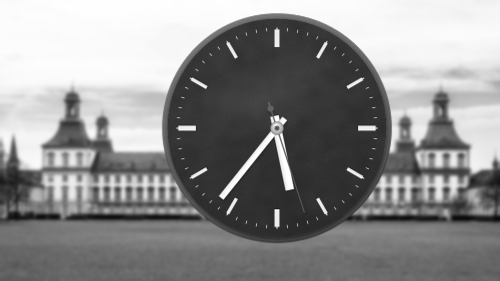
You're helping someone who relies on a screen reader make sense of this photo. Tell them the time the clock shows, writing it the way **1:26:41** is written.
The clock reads **5:36:27**
